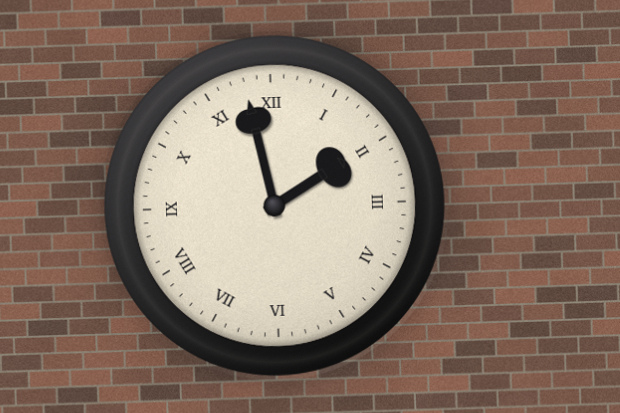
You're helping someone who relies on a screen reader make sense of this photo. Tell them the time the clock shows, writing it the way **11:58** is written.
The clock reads **1:58**
